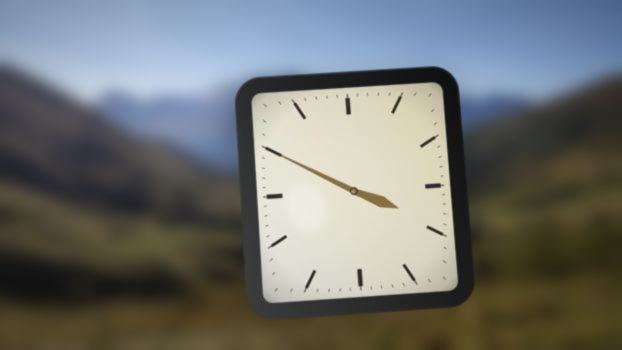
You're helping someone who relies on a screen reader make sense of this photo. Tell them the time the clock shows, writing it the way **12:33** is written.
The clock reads **3:50**
